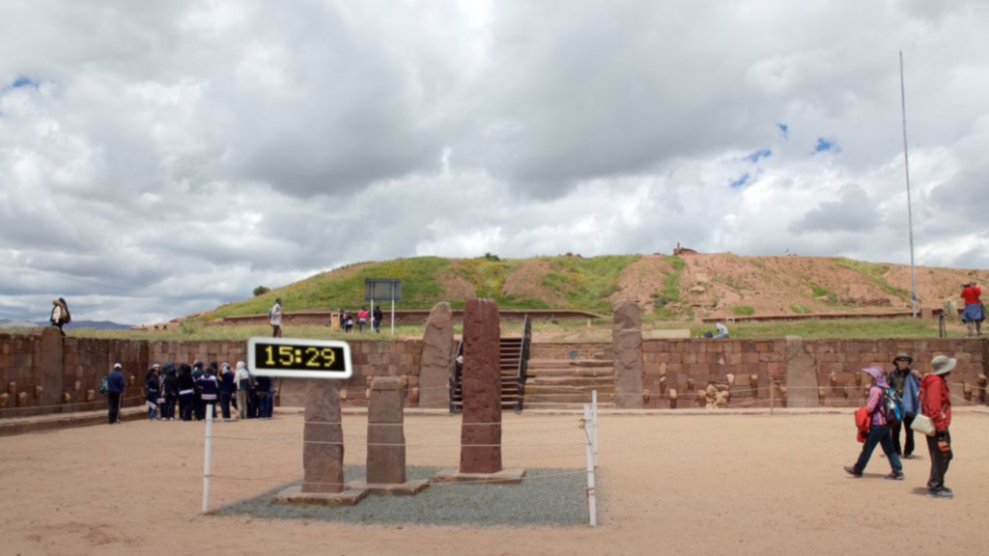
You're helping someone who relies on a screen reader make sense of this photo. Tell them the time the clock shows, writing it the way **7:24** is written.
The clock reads **15:29**
